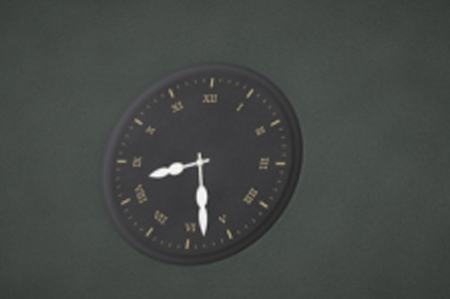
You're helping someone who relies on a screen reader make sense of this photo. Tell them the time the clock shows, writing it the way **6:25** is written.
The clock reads **8:28**
